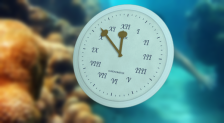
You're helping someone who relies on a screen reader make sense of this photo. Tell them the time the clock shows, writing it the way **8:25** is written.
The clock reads **11:52**
